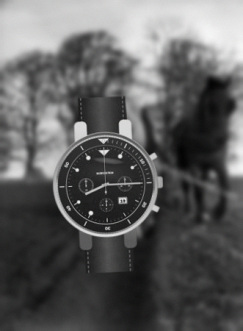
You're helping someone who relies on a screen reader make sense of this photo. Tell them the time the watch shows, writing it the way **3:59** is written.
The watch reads **8:15**
